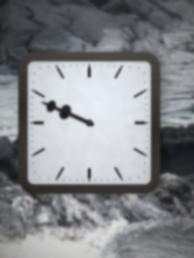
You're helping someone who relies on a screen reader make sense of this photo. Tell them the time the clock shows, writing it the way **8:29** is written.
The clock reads **9:49**
